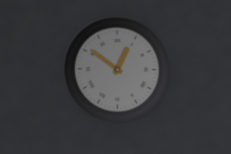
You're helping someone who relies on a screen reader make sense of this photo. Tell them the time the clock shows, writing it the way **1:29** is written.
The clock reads **12:51**
